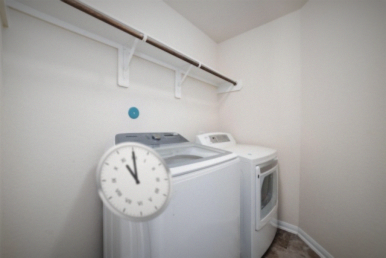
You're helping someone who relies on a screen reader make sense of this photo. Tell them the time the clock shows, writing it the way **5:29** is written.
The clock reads **11:00**
